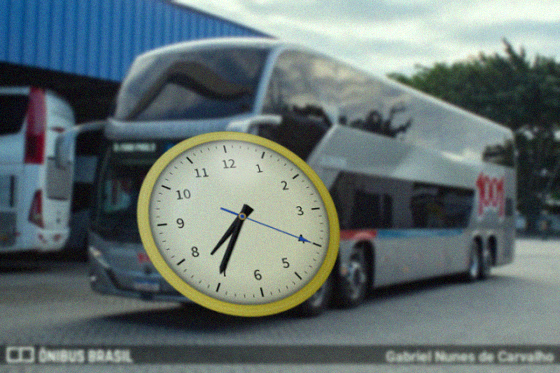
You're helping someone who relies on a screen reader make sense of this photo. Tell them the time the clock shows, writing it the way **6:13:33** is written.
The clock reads **7:35:20**
